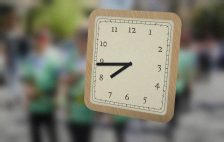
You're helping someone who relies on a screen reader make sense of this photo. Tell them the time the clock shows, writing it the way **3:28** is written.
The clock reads **7:44**
